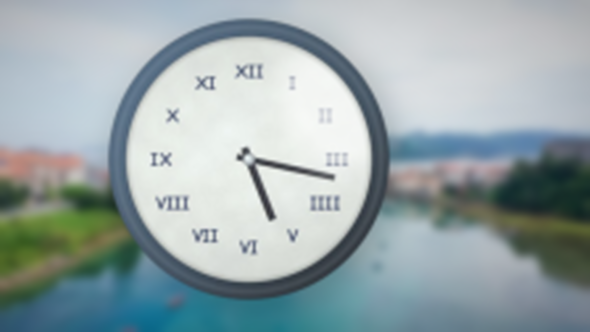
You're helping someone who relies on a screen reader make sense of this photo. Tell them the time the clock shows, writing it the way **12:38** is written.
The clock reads **5:17**
